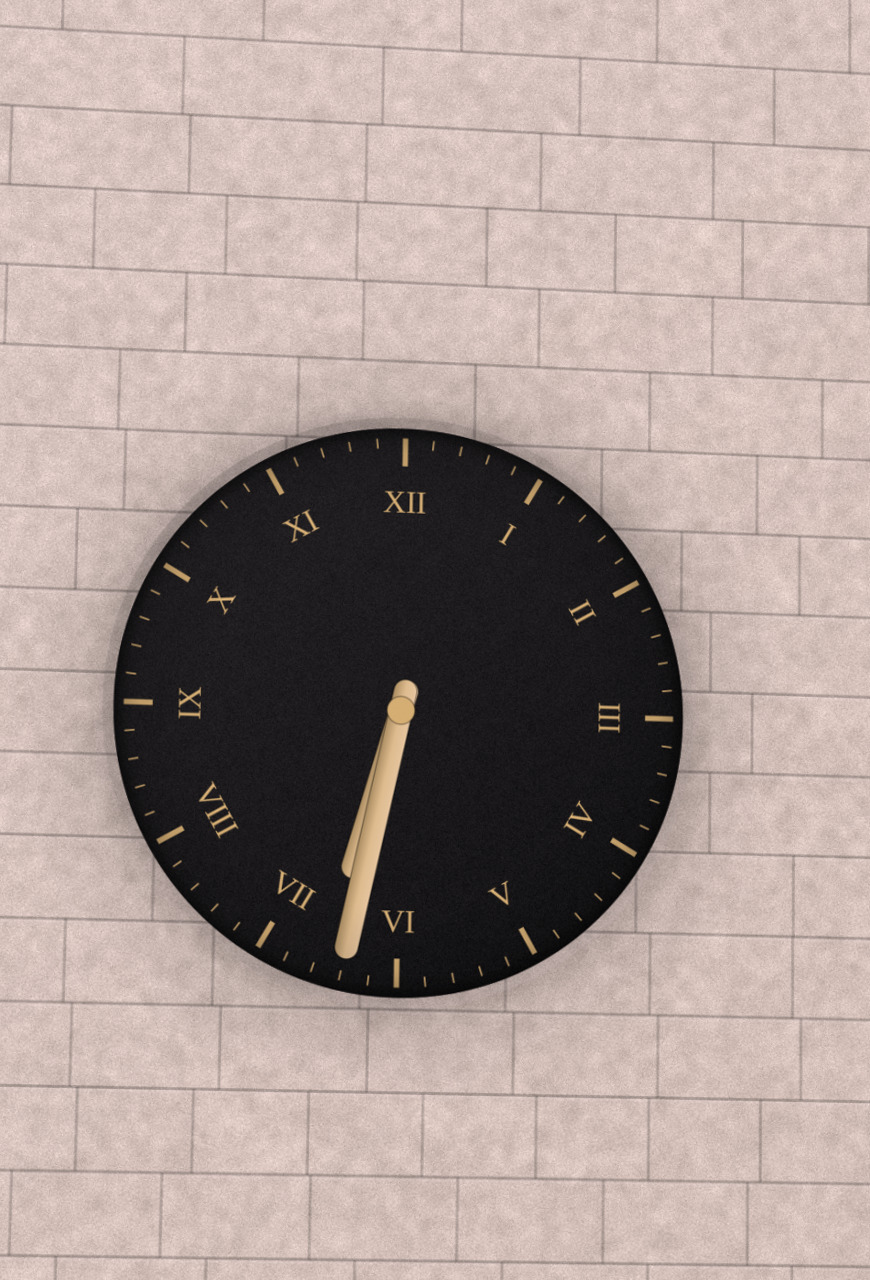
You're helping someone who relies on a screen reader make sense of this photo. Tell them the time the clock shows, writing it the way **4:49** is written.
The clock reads **6:32**
